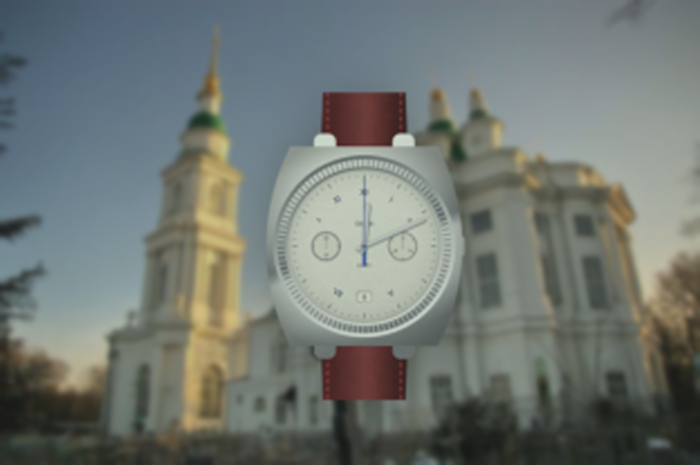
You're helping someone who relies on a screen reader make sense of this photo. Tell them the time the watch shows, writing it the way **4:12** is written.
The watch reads **12:11**
